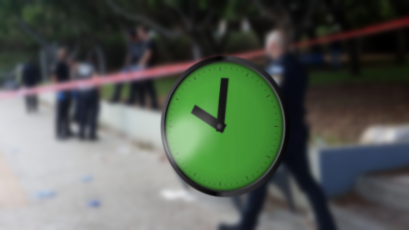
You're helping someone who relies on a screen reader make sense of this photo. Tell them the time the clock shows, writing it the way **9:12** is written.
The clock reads **10:01**
